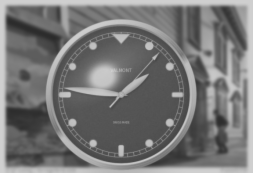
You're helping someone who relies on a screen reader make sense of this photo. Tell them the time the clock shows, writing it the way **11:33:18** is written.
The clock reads **1:46:07**
